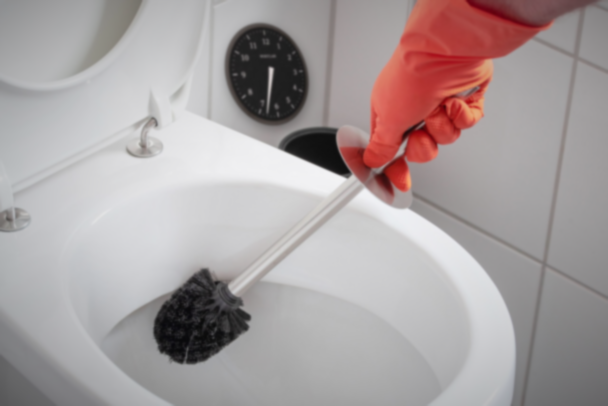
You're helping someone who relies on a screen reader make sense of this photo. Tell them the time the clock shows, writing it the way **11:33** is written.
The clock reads **6:33**
